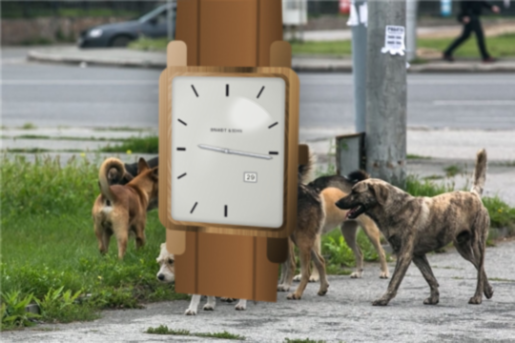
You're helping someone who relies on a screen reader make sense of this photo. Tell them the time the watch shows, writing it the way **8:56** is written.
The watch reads **9:16**
